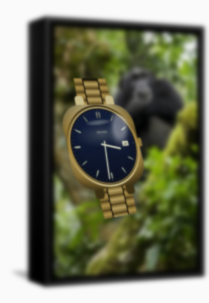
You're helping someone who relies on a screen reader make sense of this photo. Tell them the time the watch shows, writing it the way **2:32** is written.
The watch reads **3:31**
